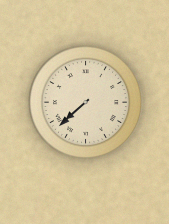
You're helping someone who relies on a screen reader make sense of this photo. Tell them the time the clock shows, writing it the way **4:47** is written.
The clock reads **7:38**
